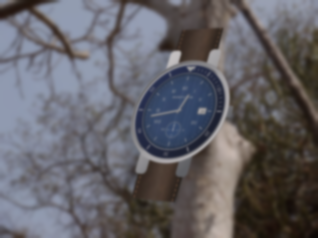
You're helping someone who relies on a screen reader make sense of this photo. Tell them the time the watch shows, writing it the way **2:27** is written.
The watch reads **12:43**
